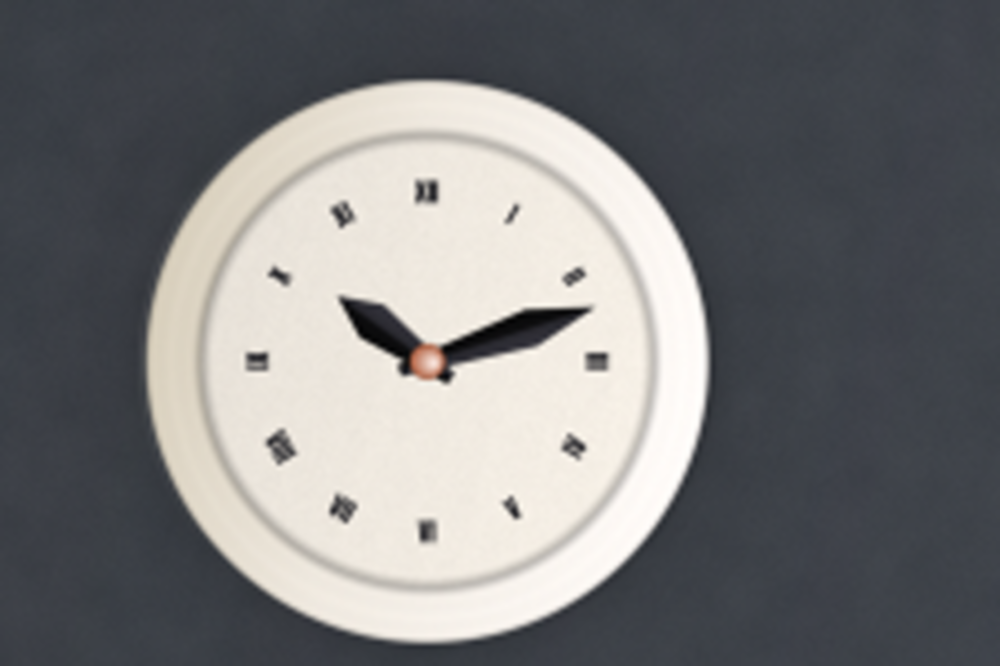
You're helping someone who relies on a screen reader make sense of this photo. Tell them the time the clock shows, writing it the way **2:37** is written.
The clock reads **10:12**
